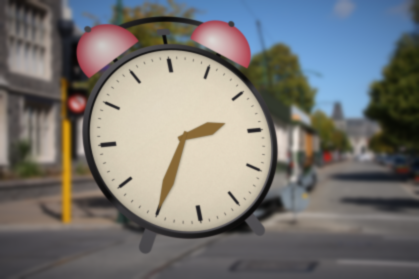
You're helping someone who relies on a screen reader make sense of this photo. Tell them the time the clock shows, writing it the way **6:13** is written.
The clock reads **2:35**
